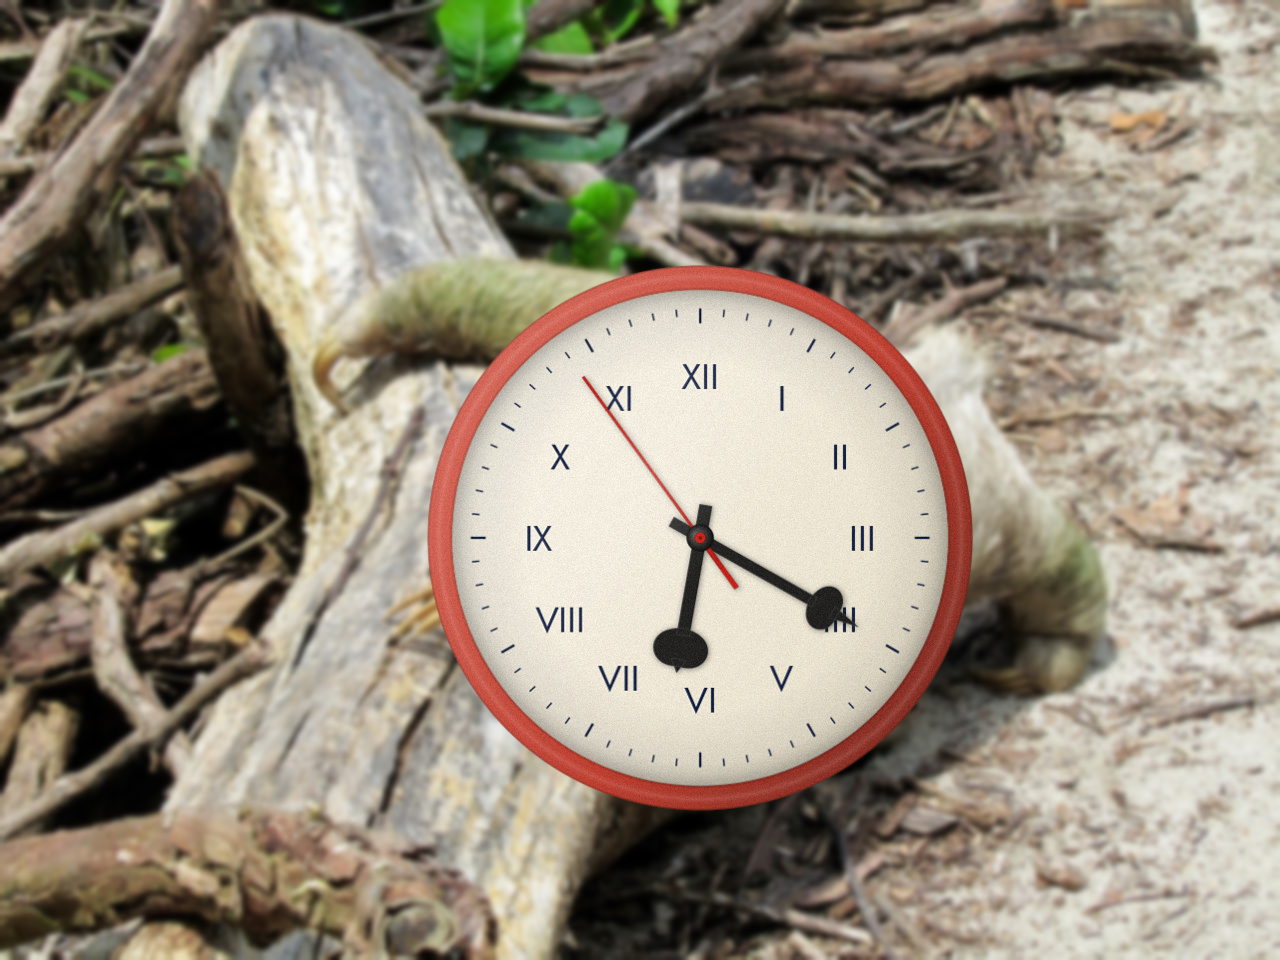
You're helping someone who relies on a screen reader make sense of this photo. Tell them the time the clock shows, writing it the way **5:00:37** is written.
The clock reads **6:19:54**
